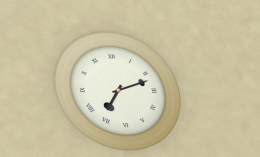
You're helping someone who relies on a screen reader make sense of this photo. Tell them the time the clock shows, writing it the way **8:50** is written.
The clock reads **7:12**
